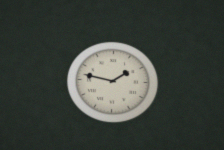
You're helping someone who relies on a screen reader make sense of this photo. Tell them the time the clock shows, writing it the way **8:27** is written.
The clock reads **1:47**
